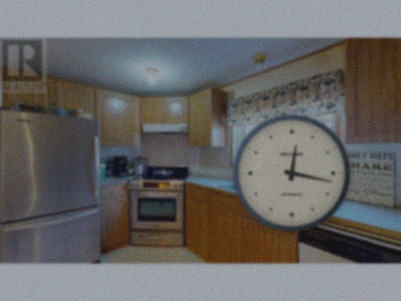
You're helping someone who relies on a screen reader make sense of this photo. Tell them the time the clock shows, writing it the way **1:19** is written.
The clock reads **12:17**
